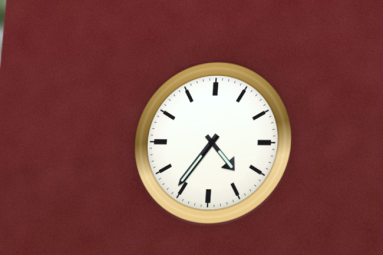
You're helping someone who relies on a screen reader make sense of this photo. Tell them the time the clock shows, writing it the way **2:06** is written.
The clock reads **4:36**
